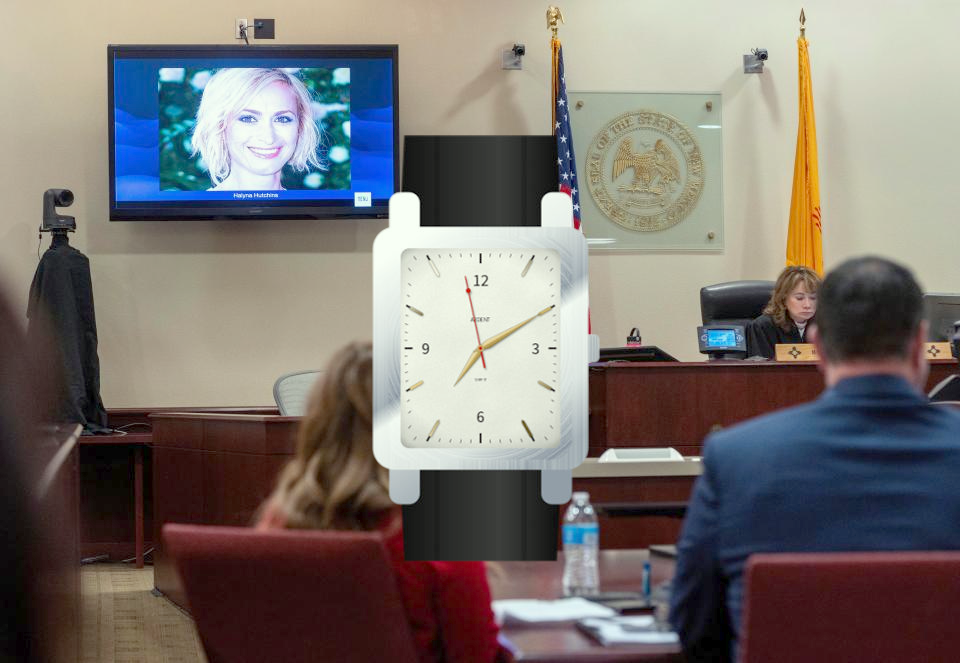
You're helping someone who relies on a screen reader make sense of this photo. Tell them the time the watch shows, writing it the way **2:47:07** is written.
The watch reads **7:09:58**
